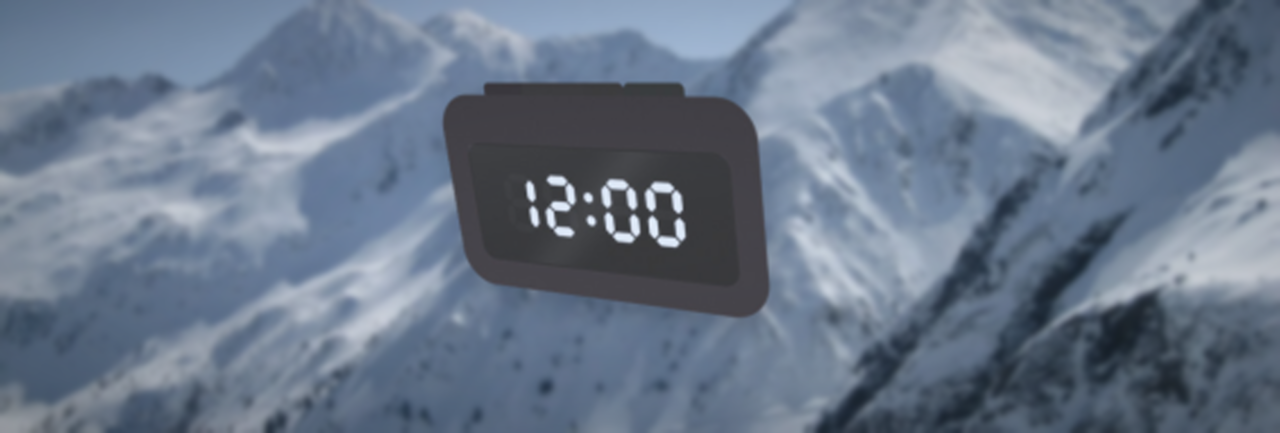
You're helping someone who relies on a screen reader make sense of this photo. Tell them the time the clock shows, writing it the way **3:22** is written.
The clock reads **12:00**
